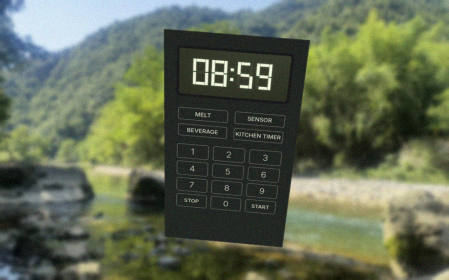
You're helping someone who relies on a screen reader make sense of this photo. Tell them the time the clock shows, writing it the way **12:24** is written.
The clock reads **8:59**
